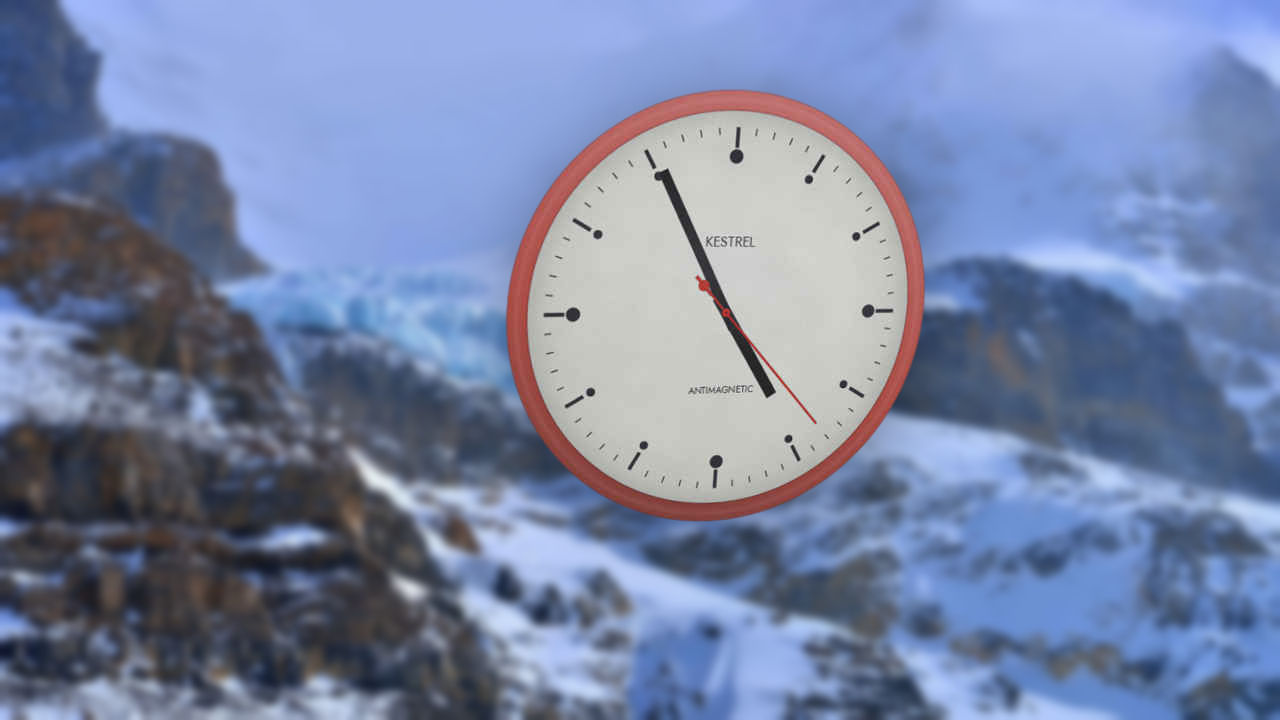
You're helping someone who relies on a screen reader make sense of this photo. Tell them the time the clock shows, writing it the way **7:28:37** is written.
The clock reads **4:55:23**
